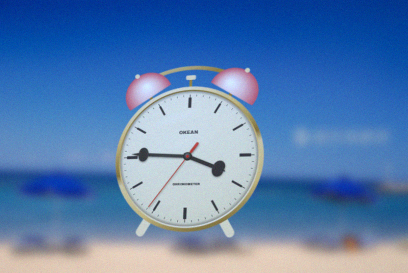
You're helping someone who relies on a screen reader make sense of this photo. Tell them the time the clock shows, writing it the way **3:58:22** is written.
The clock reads **3:45:36**
